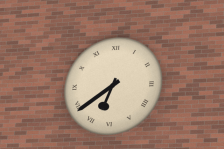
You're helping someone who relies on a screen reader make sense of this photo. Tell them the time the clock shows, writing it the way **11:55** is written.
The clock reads **6:39**
